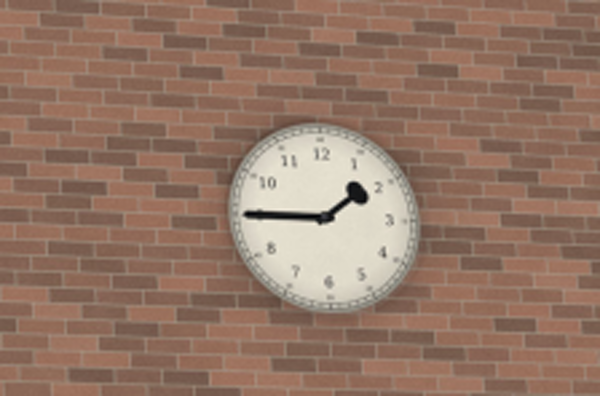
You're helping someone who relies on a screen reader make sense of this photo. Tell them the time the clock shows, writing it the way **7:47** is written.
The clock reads **1:45**
